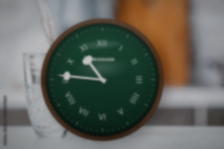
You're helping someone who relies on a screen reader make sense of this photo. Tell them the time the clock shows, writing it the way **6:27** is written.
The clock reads **10:46**
